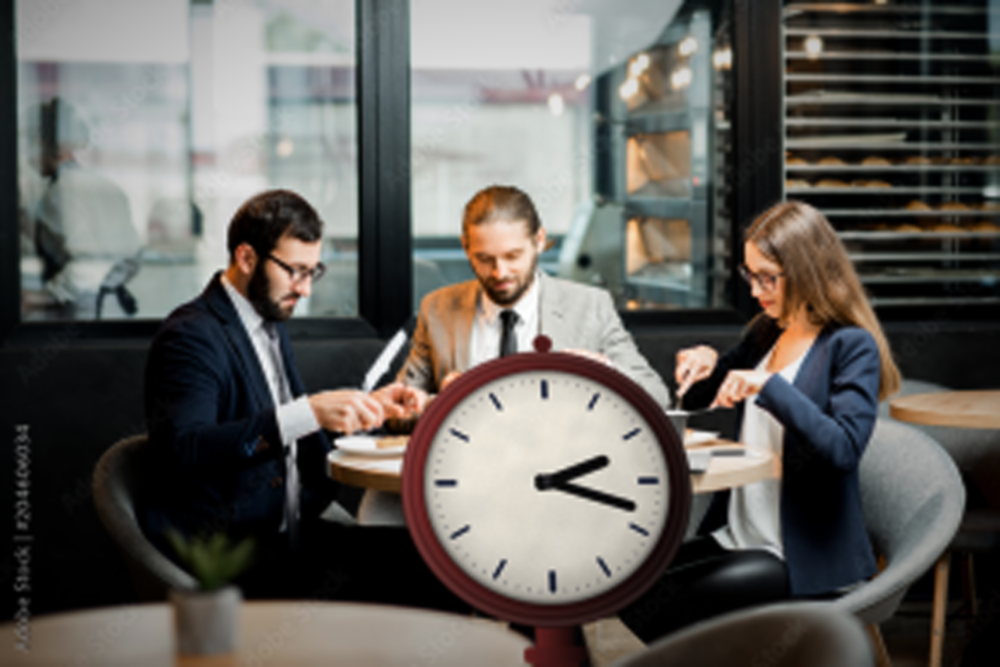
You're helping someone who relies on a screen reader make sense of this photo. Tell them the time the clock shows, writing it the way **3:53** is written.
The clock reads **2:18**
